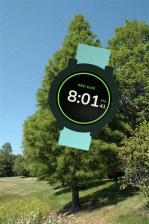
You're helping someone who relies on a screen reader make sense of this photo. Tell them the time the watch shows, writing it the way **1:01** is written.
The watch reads **8:01**
